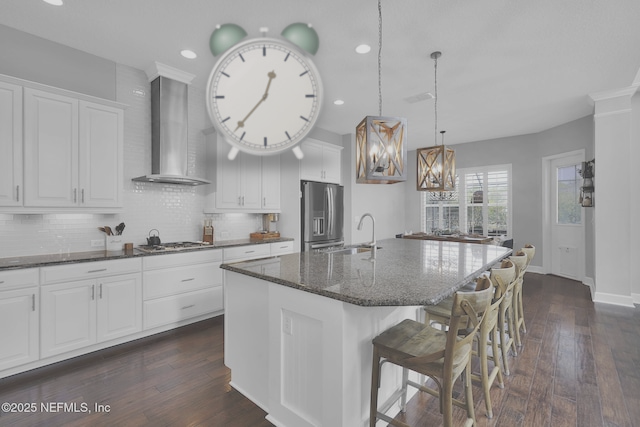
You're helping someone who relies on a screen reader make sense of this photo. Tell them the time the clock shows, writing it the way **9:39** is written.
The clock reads **12:37**
